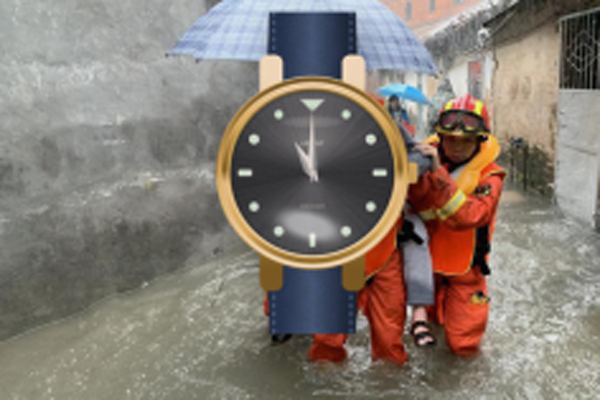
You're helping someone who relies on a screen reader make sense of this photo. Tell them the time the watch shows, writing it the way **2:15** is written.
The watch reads **11:00**
